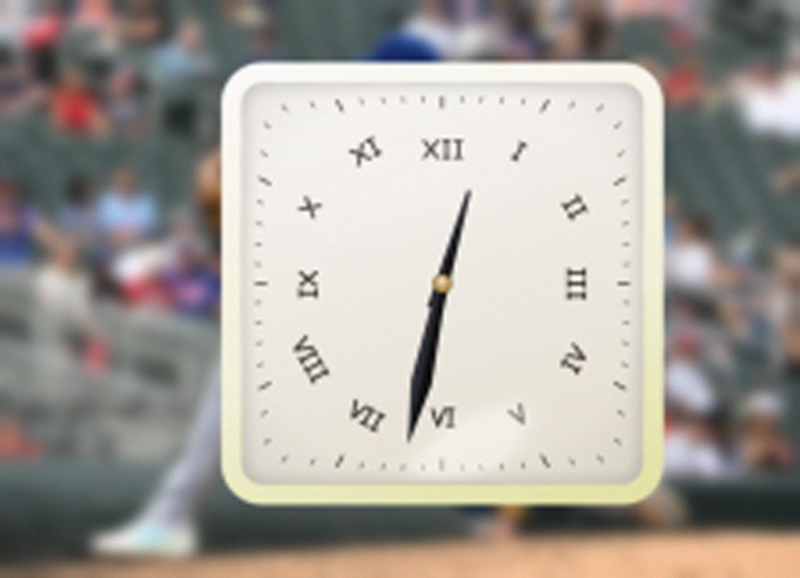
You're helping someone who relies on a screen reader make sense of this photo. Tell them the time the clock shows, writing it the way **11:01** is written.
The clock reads **12:32**
